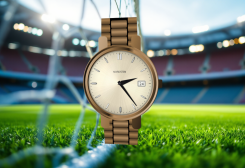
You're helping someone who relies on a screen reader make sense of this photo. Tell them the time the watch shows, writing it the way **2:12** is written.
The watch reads **2:24**
